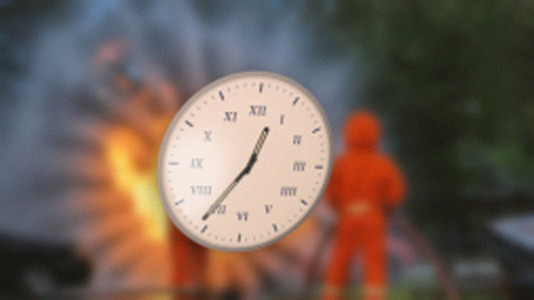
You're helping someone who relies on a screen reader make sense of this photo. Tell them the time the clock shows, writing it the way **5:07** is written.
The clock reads **12:36**
